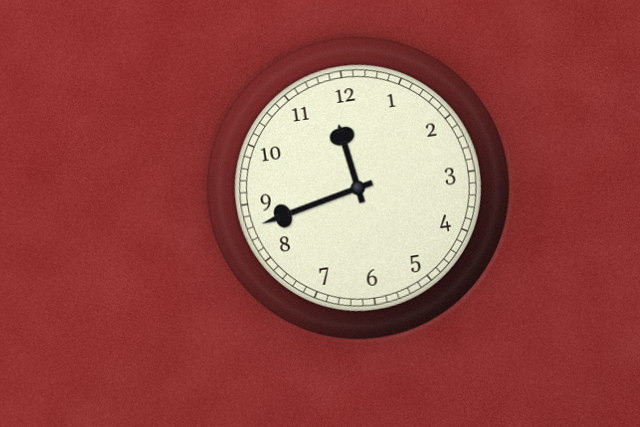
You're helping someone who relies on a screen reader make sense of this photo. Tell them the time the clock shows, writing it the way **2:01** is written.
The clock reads **11:43**
